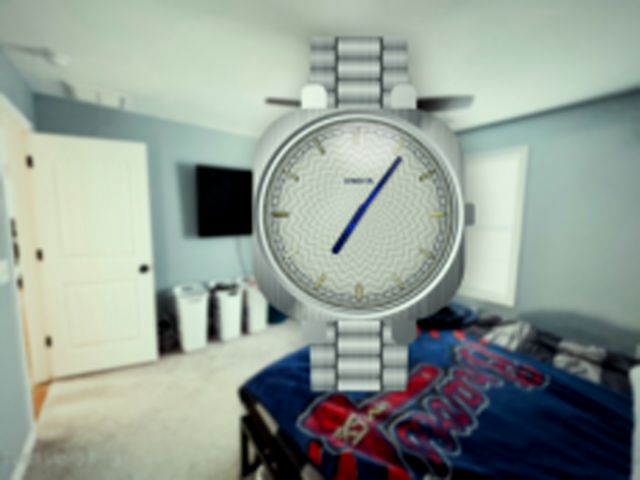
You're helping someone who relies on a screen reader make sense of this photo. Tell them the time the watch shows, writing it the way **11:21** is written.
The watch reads **7:06**
